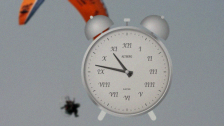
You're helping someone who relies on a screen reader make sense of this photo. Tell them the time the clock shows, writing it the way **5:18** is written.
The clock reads **10:47**
